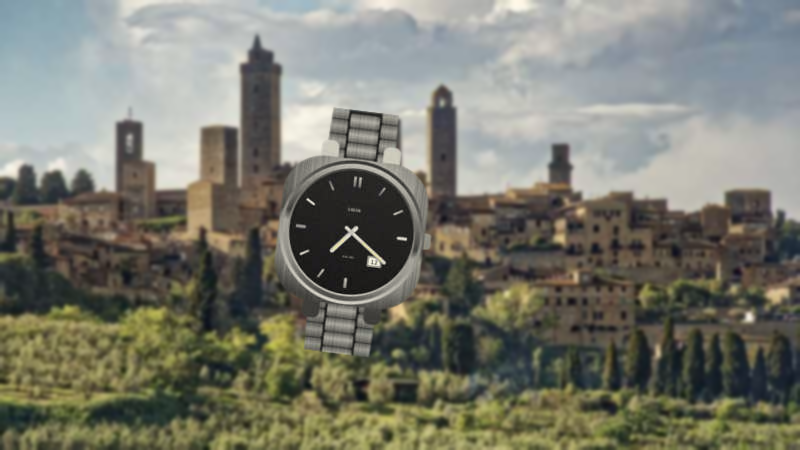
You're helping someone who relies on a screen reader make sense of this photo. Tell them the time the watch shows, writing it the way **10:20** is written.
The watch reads **7:21**
